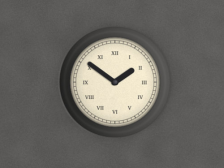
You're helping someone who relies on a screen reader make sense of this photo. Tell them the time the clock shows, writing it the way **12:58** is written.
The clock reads **1:51**
